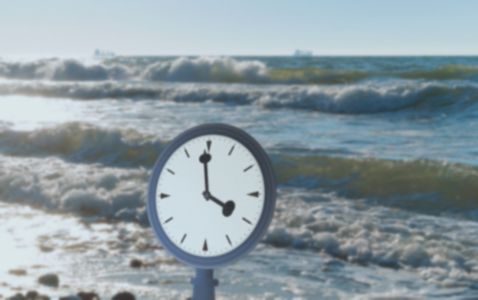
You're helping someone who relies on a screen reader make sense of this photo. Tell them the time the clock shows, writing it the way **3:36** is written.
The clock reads **3:59**
